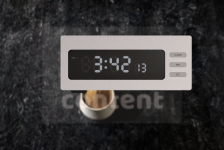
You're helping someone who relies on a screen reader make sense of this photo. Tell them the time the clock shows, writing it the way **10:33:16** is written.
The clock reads **3:42:13**
